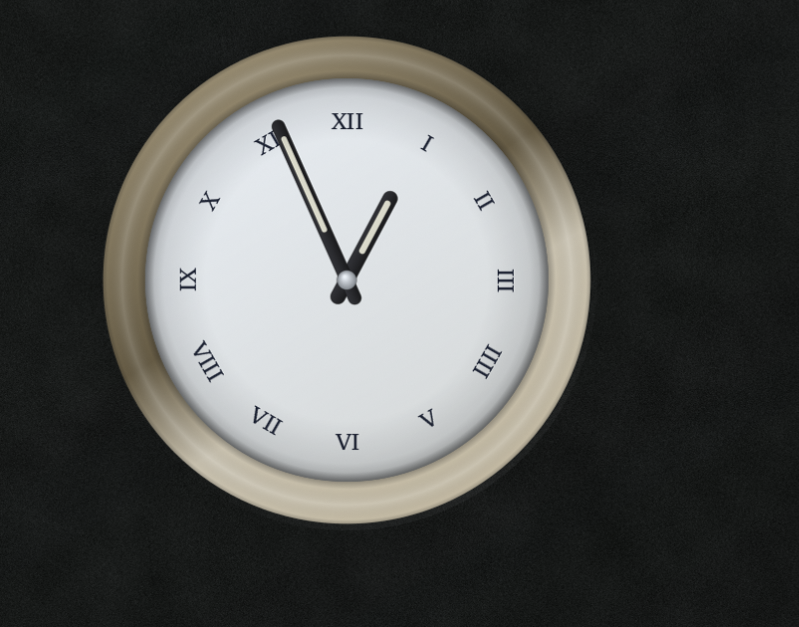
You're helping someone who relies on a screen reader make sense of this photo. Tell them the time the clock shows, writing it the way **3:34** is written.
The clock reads **12:56**
